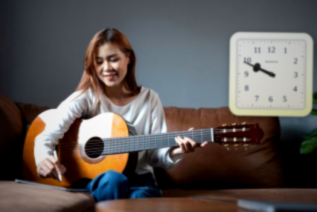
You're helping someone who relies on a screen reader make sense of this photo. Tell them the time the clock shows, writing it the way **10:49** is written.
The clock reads **9:49**
